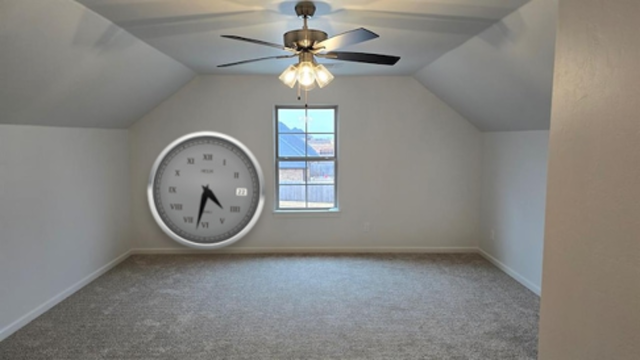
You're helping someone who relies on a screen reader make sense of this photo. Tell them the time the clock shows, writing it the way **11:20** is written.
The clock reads **4:32**
